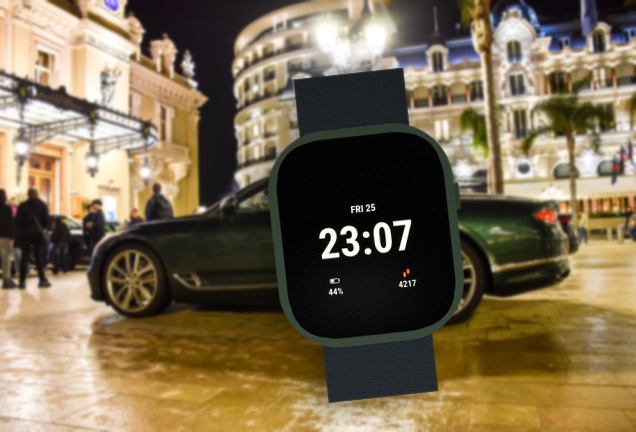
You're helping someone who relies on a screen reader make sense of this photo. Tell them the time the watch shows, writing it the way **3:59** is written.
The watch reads **23:07**
